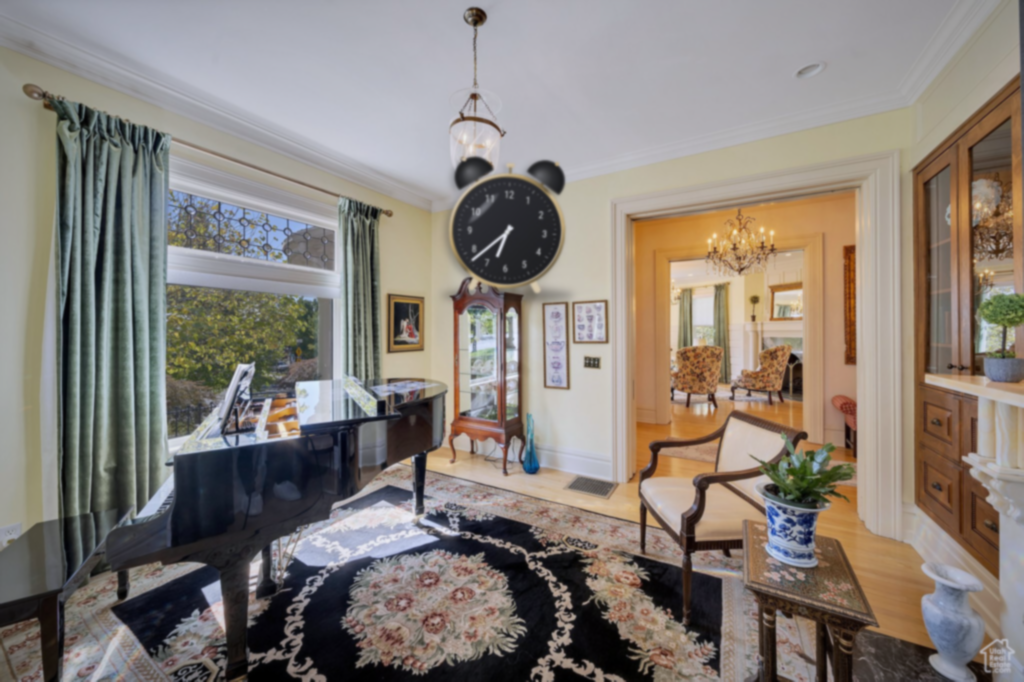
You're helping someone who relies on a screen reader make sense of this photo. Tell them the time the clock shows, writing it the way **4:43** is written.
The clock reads **6:38**
